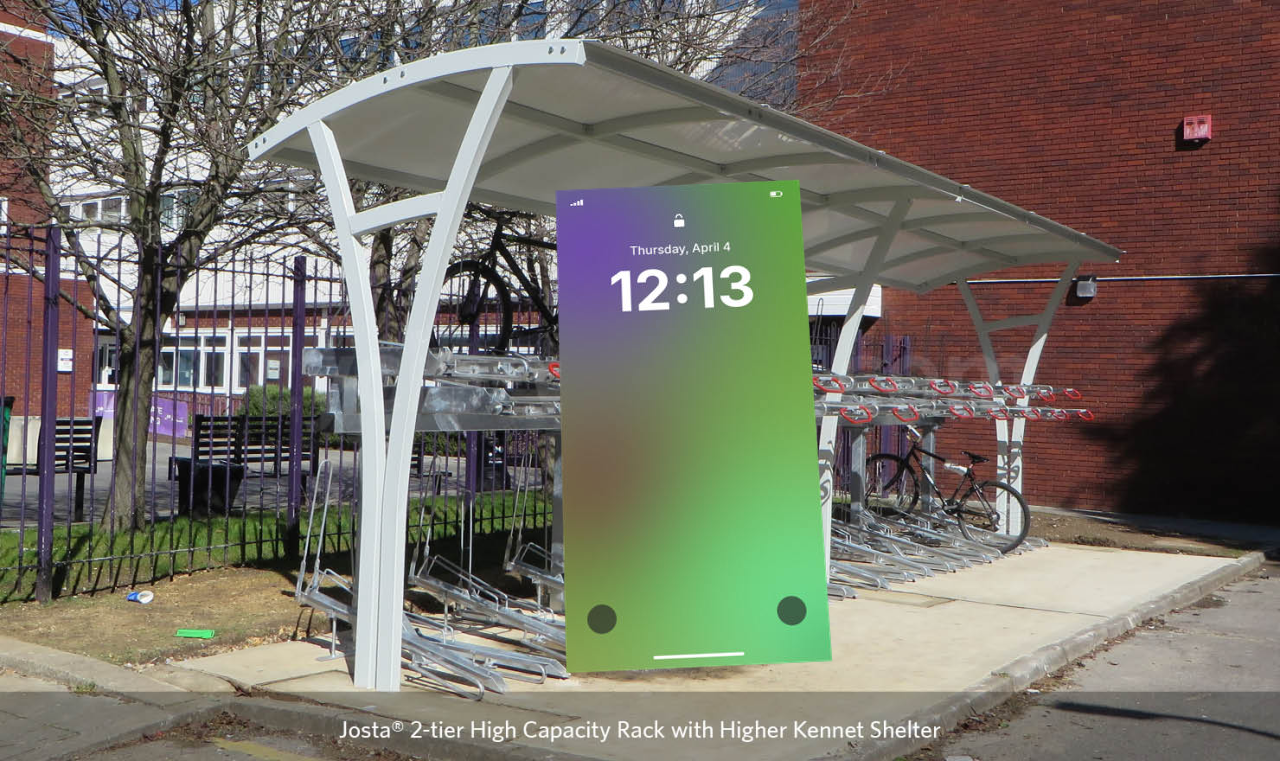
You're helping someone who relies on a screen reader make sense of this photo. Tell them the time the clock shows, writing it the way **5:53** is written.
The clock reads **12:13**
